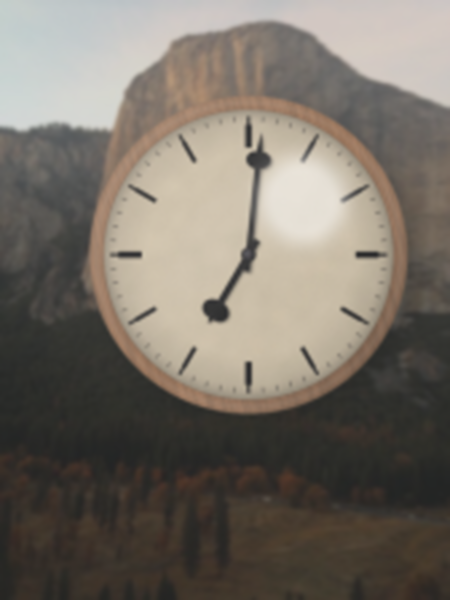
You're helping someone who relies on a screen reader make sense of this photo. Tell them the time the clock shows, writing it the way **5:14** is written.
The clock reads **7:01**
